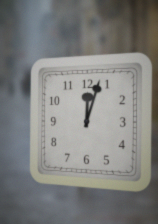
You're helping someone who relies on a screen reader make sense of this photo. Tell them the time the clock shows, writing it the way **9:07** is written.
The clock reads **12:03**
